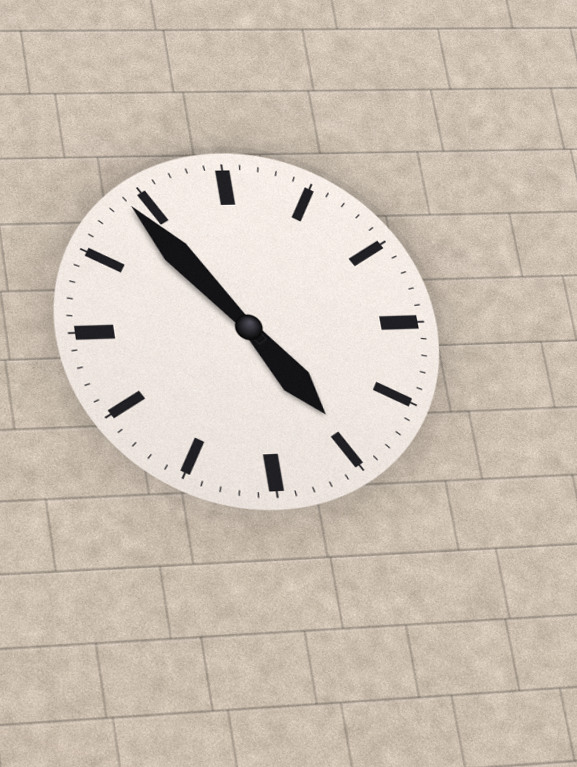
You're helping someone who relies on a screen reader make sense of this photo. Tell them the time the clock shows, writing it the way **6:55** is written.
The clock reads **4:54**
